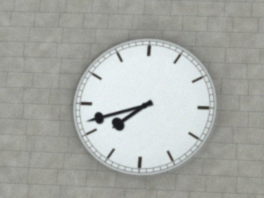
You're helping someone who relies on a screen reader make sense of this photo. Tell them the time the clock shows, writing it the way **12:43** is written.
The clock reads **7:42**
